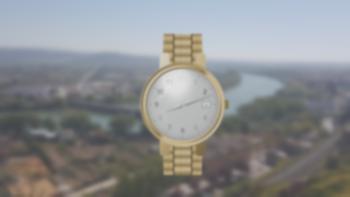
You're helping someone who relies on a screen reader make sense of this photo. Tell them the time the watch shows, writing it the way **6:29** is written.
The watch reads **8:12**
